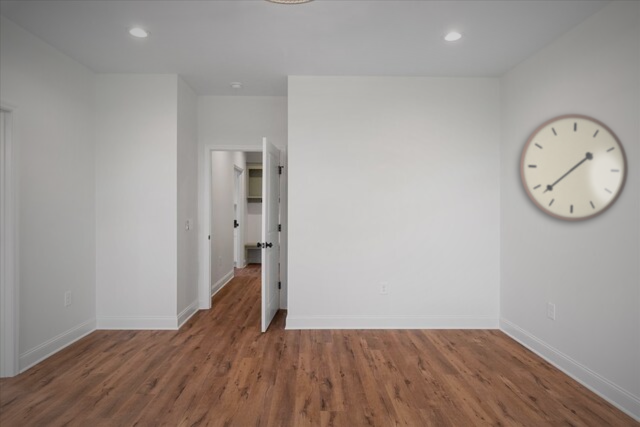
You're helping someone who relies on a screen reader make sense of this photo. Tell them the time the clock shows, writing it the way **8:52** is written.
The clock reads **1:38**
